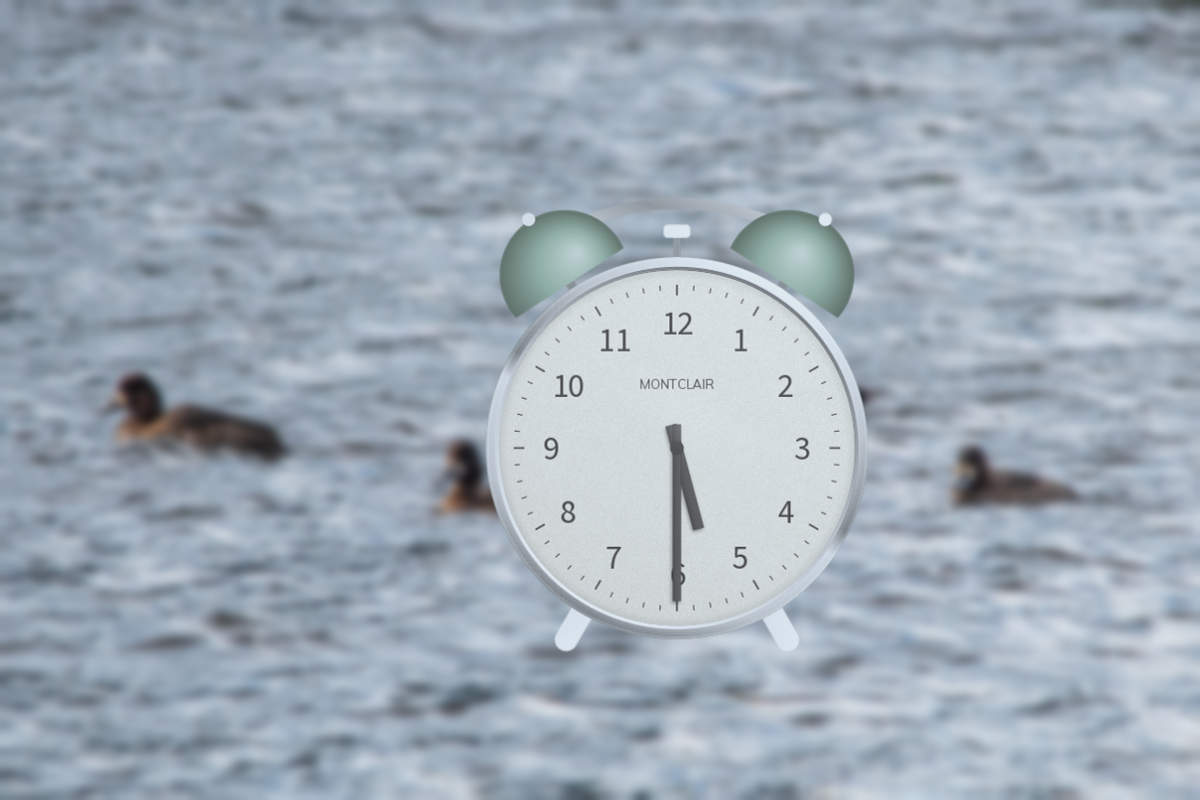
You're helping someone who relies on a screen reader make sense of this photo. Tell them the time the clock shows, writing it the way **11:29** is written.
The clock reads **5:30**
